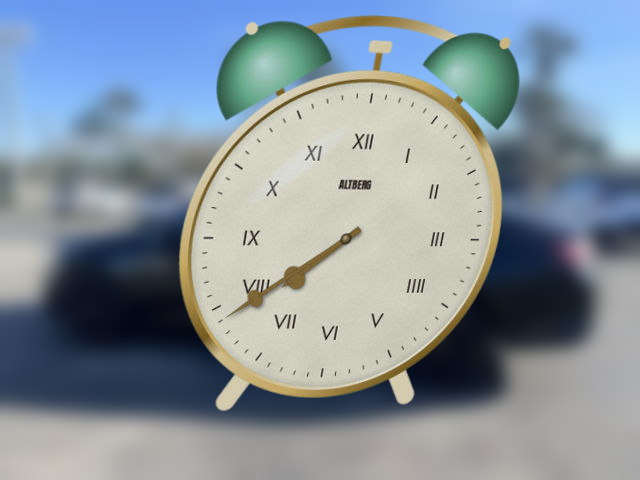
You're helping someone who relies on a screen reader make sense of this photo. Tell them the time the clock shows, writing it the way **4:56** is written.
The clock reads **7:39**
